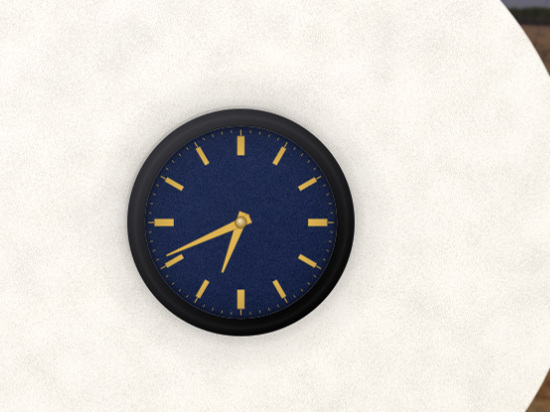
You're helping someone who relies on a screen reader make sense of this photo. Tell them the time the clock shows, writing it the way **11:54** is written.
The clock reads **6:41**
